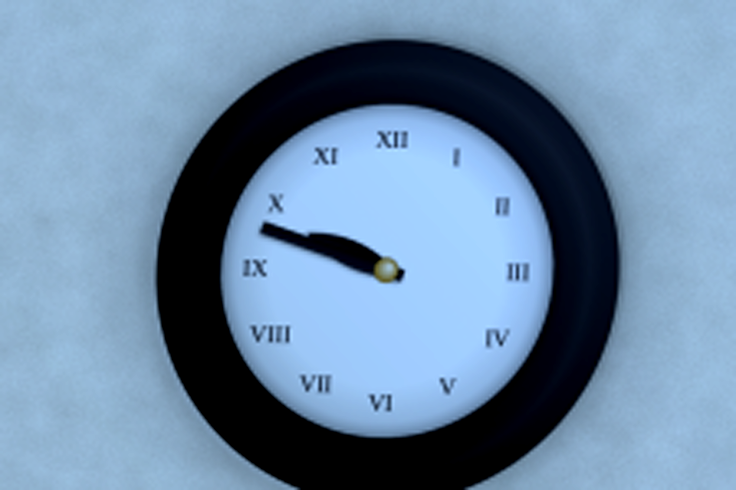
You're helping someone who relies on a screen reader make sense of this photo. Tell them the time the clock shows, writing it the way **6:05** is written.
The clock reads **9:48**
